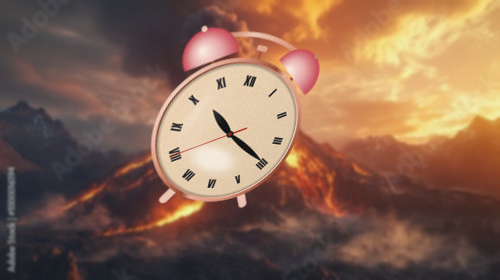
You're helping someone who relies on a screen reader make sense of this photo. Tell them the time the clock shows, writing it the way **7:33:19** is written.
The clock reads **10:19:40**
